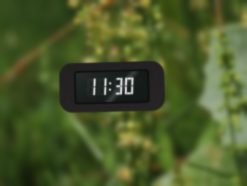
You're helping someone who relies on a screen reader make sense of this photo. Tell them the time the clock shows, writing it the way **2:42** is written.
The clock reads **11:30**
